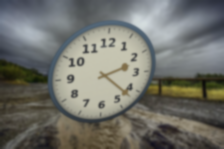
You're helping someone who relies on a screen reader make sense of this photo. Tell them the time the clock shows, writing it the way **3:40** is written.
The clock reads **2:22**
